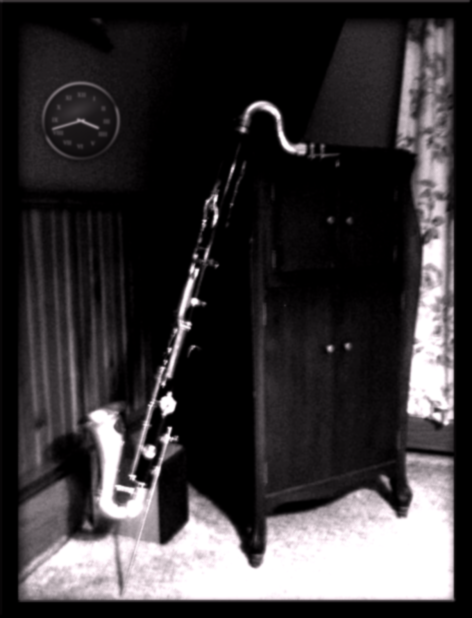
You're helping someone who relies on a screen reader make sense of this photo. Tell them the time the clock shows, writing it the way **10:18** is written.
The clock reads **3:42**
